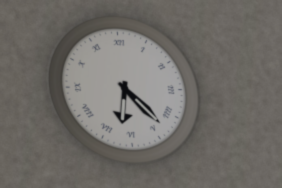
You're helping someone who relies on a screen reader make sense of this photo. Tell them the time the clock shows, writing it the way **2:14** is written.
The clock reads **6:23**
